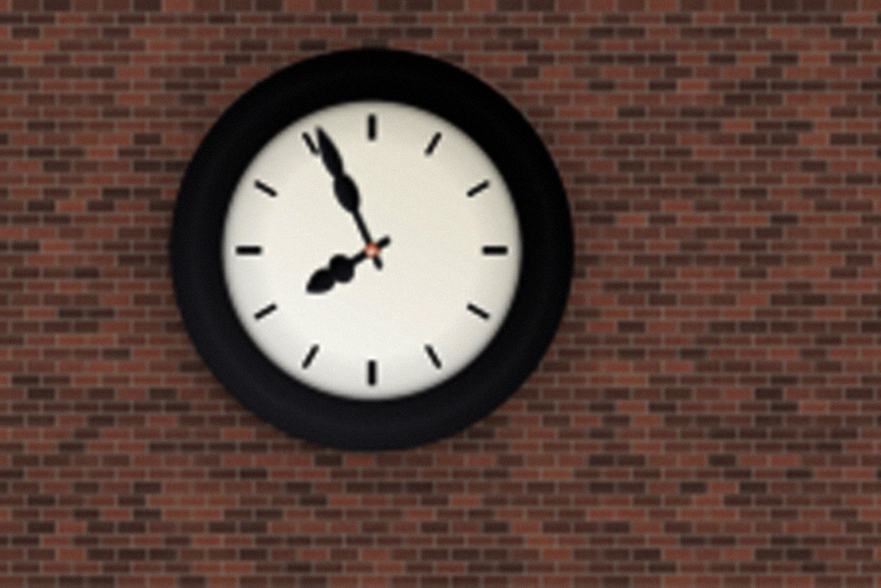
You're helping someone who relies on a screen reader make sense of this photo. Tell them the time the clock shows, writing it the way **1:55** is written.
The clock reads **7:56**
